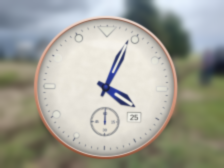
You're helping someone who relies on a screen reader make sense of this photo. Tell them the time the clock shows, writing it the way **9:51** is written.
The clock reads **4:04**
